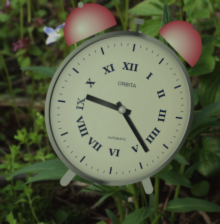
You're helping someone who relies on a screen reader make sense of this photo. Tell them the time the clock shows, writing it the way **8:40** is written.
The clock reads **9:23**
